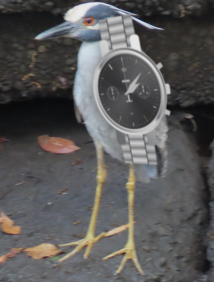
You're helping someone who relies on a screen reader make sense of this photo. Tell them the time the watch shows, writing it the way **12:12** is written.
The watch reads **2:08**
